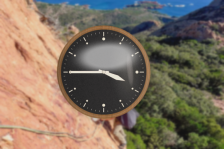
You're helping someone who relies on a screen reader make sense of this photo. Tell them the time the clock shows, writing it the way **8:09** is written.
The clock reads **3:45**
